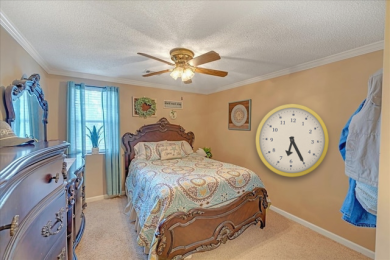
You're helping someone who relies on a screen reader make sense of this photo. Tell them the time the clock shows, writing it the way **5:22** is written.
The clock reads **6:25**
